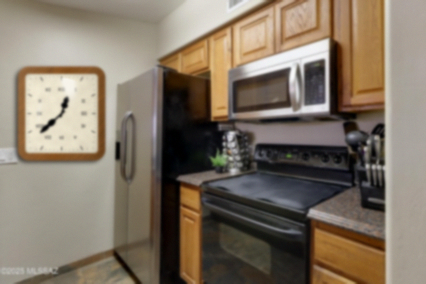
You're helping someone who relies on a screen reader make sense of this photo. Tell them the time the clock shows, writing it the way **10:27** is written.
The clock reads **12:38**
